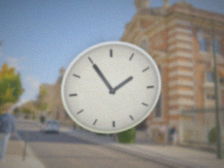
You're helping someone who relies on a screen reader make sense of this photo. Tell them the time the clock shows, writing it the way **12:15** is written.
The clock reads **1:55**
